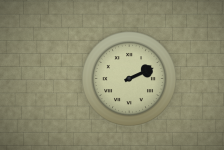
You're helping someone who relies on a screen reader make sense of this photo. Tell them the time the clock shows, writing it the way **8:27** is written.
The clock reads **2:11**
